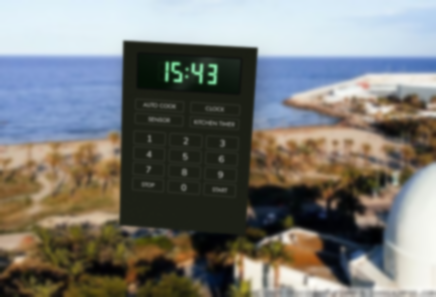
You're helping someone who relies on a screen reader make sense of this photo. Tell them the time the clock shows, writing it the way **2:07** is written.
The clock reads **15:43**
